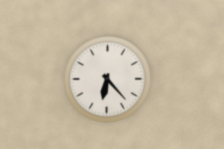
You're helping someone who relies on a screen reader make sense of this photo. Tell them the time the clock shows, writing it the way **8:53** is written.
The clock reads **6:23**
